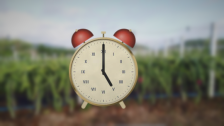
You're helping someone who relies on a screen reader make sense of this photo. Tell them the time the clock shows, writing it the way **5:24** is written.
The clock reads **5:00**
